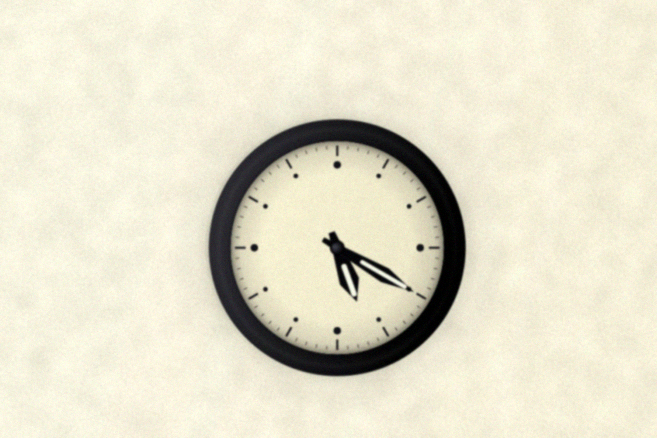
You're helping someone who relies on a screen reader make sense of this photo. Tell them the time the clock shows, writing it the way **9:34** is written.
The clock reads **5:20**
